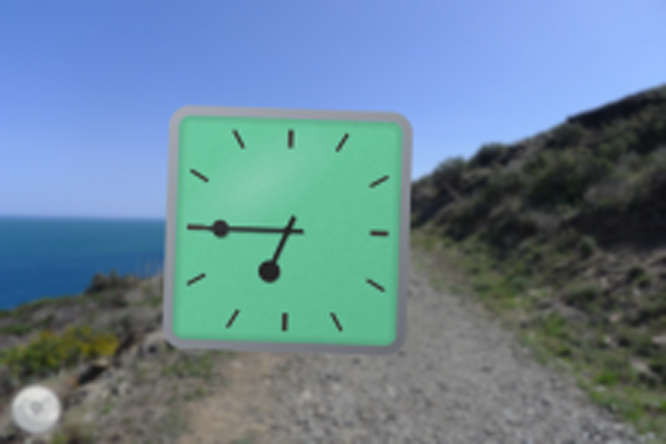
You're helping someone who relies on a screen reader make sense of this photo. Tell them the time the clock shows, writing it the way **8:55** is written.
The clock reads **6:45**
